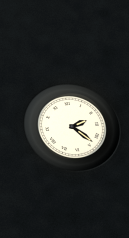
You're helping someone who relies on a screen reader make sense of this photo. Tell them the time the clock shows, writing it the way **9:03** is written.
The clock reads **2:23**
